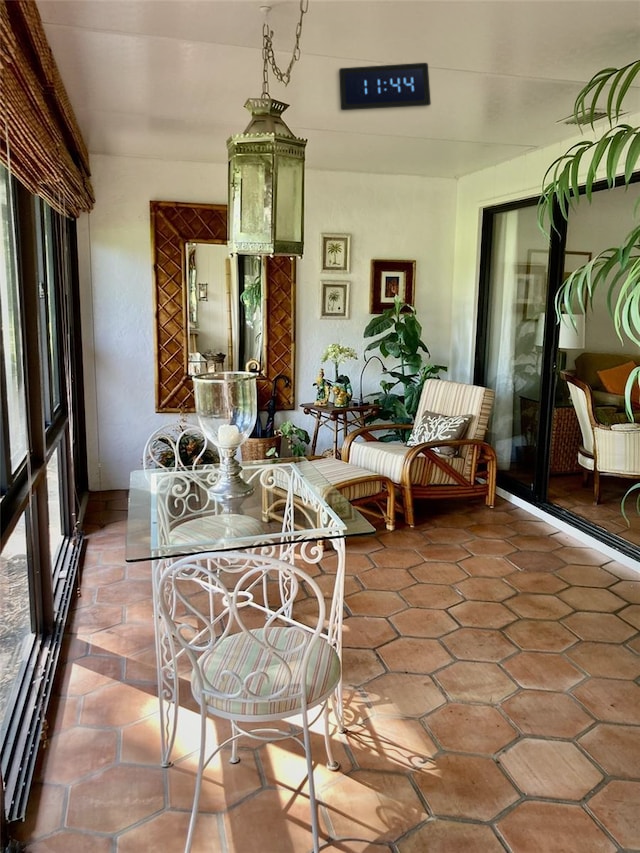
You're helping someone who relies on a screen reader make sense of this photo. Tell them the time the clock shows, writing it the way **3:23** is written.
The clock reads **11:44**
